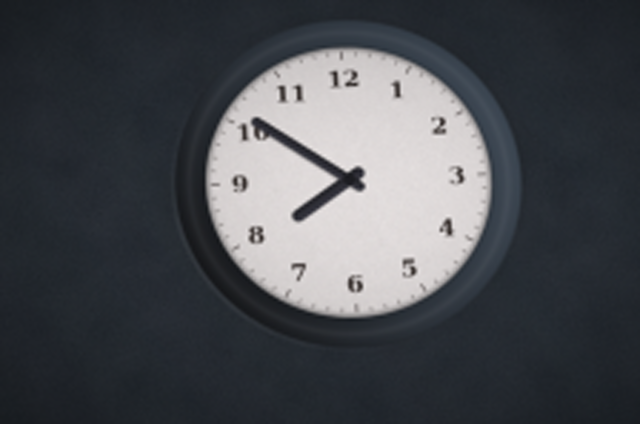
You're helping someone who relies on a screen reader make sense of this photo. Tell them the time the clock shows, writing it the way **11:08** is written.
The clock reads **7:51**
